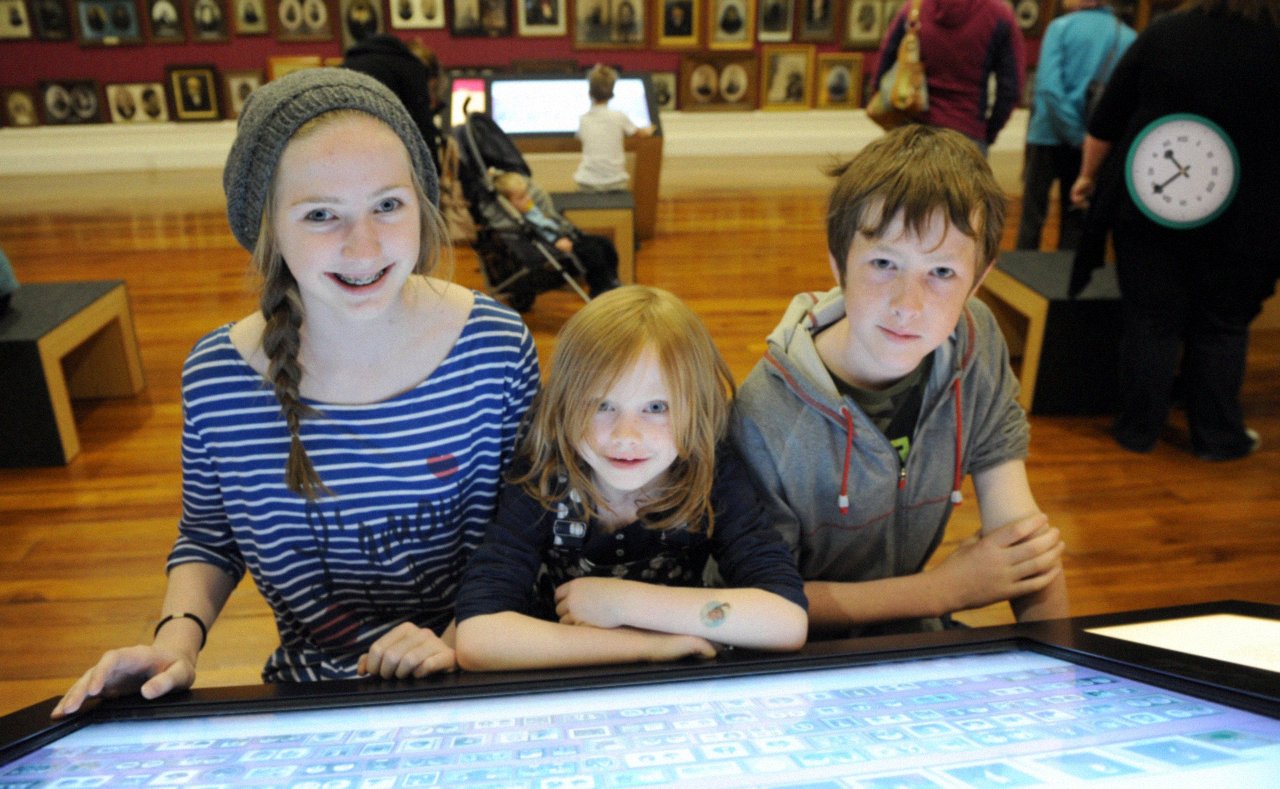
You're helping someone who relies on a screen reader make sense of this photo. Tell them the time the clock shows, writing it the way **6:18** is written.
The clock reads **10:39**
